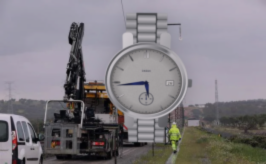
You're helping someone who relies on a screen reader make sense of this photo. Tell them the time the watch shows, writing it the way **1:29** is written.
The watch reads **5:44**
